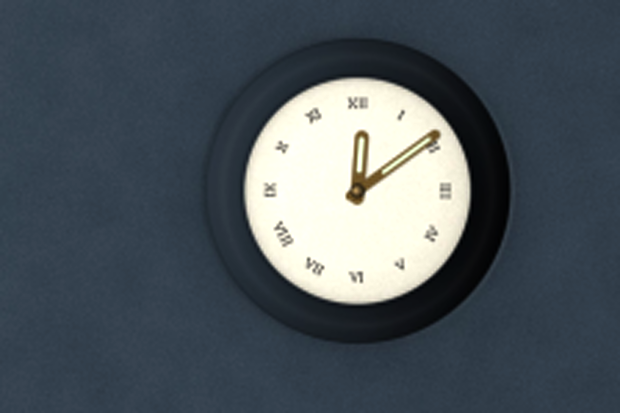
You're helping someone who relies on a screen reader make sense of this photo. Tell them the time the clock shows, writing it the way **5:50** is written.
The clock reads **12:09**
